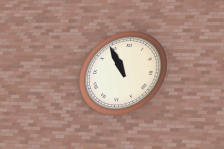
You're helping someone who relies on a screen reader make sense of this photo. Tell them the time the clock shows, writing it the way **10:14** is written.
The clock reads **10:54**
